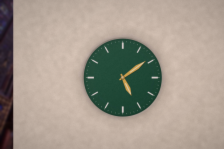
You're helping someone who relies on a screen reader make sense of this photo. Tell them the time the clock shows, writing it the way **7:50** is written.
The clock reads **5:09**
